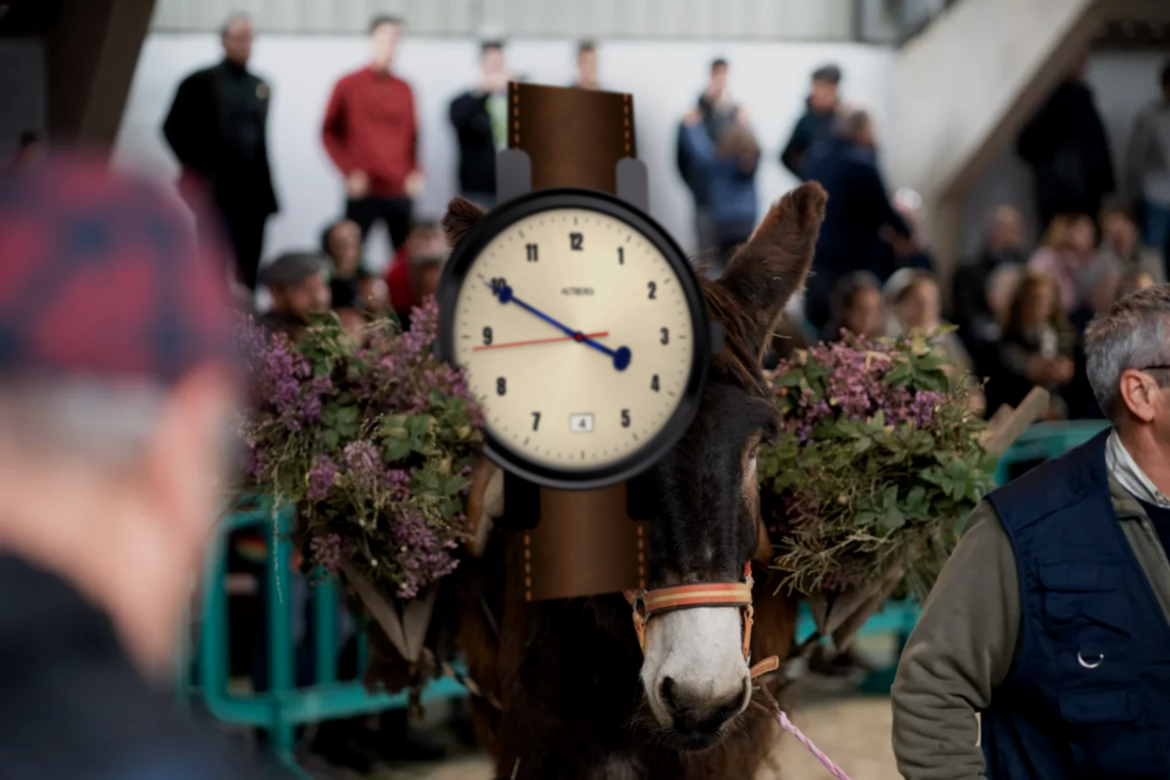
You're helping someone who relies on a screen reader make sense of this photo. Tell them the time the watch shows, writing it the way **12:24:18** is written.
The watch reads **3:49:44**
